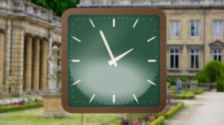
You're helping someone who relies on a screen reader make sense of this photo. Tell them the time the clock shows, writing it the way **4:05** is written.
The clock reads **1:56**
